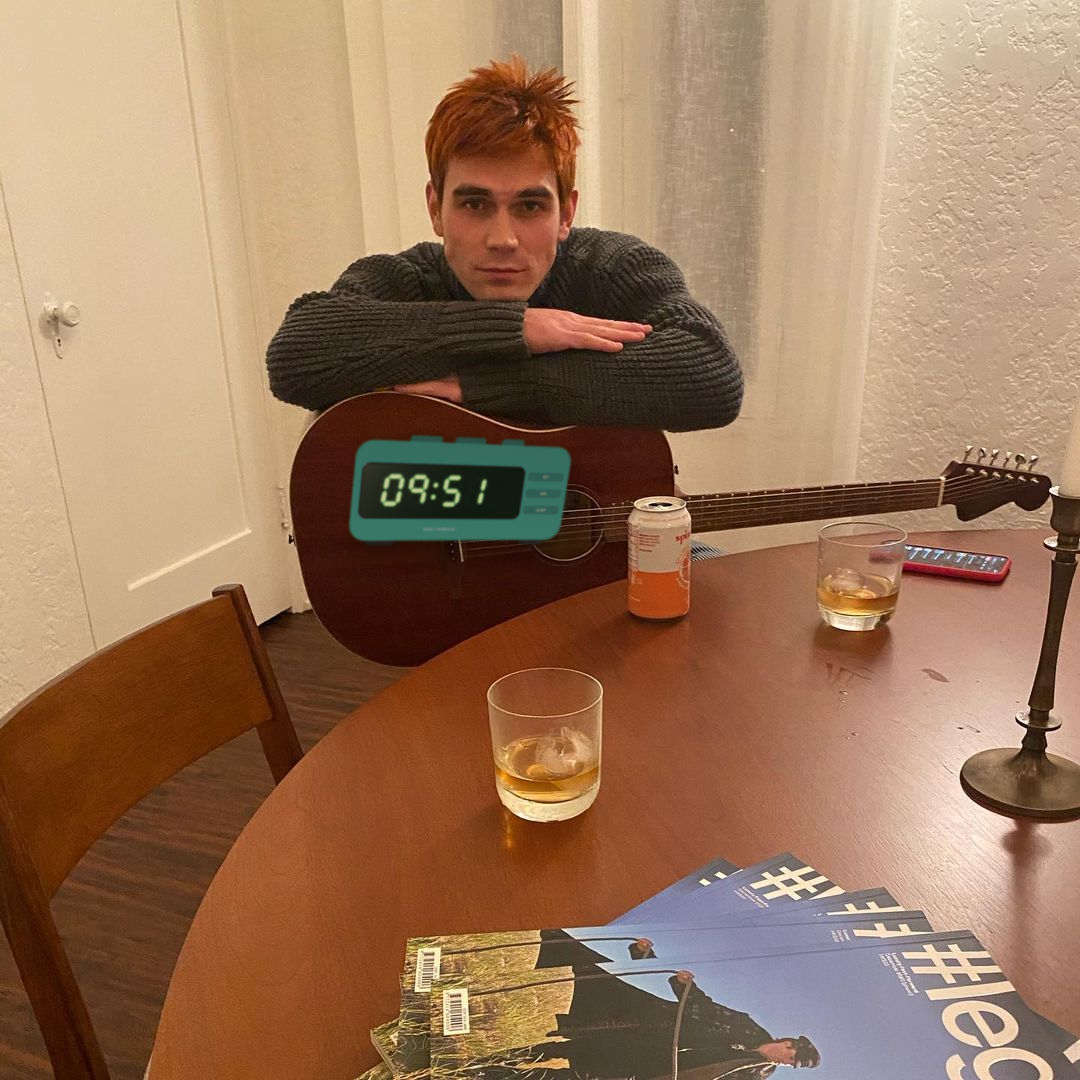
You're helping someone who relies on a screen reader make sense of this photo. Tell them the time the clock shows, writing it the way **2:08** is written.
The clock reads **9:51**
